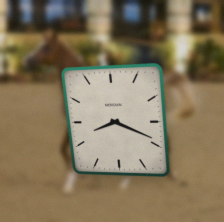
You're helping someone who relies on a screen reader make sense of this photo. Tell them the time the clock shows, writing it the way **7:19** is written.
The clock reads **8:19**
